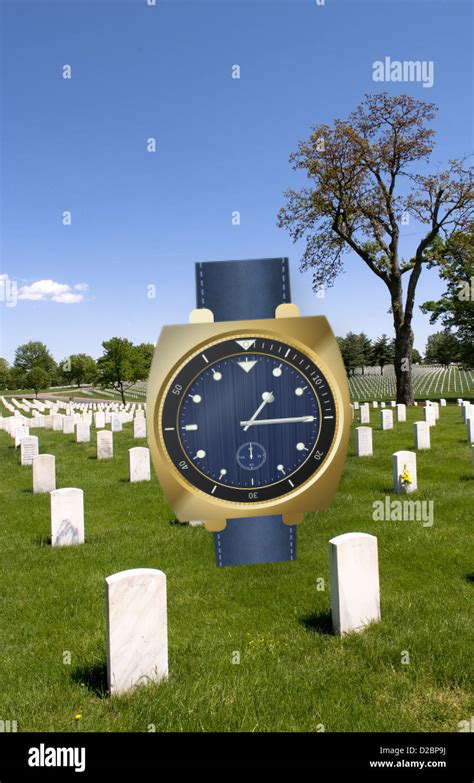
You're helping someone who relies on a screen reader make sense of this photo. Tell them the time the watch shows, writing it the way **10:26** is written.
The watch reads **1:15**
